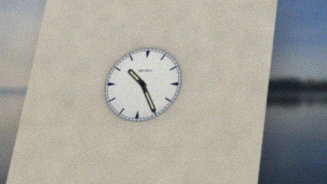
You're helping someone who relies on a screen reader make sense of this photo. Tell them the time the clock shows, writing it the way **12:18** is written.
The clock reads **10:25**
